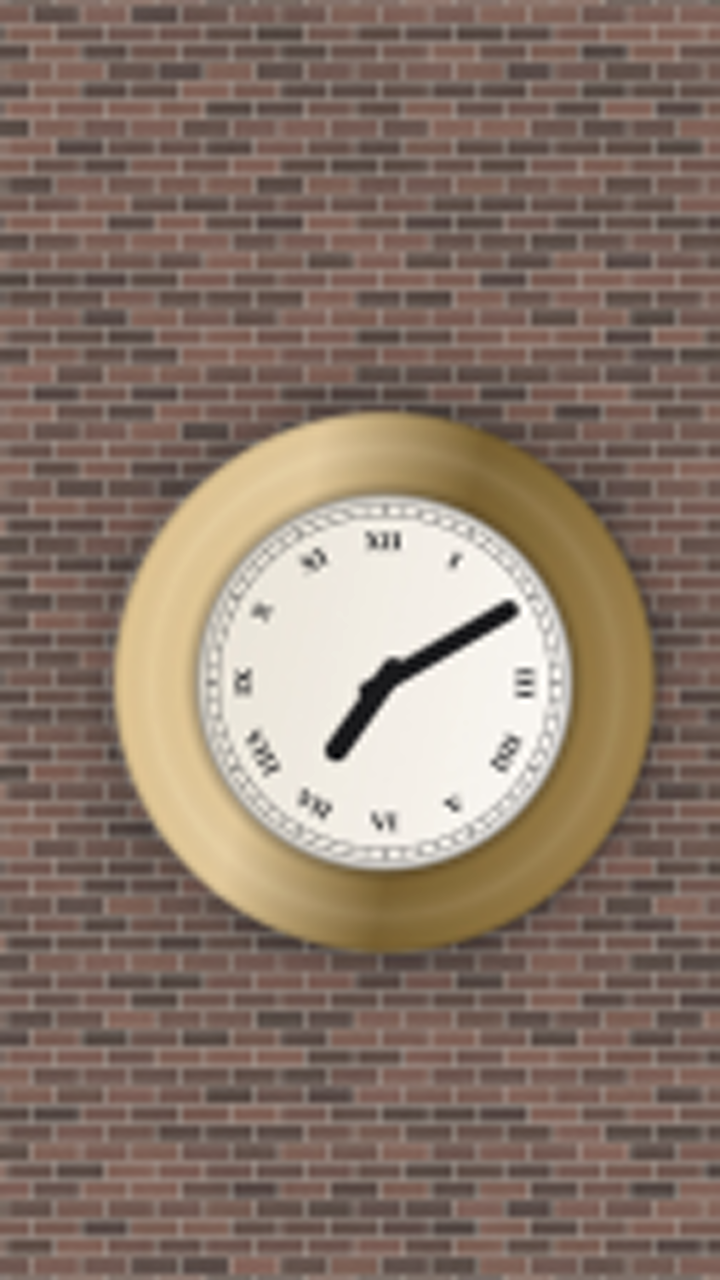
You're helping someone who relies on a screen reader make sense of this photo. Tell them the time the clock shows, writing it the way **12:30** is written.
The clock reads **7:10**
